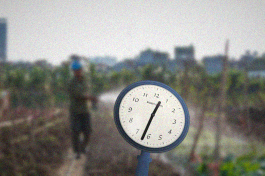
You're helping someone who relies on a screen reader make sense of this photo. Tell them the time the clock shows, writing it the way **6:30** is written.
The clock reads **12:32**
